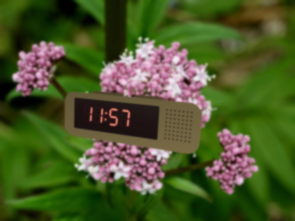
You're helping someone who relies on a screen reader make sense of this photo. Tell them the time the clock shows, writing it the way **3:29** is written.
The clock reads **11:57**
